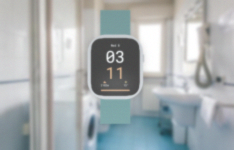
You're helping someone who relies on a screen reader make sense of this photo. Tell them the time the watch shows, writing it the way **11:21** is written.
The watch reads **3:11**
